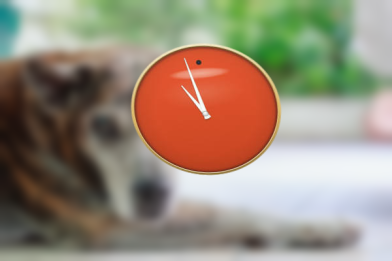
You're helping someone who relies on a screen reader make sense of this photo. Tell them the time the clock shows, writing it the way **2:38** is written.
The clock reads **10:58**
